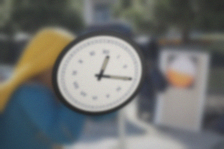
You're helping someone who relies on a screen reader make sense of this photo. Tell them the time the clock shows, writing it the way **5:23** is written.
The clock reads **12:15**
